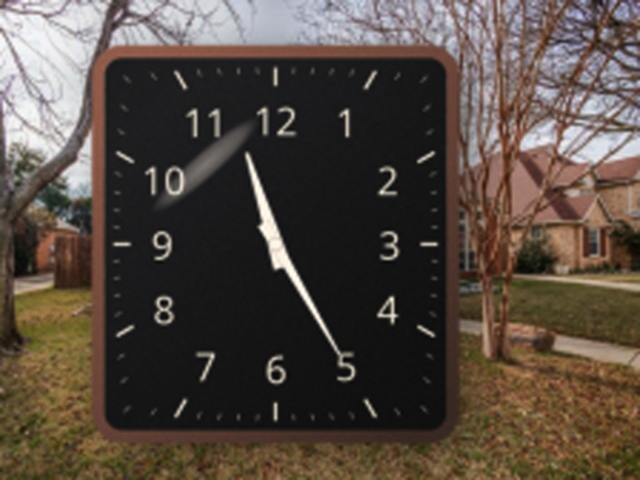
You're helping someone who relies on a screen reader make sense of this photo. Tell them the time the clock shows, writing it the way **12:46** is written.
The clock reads **11:25**
